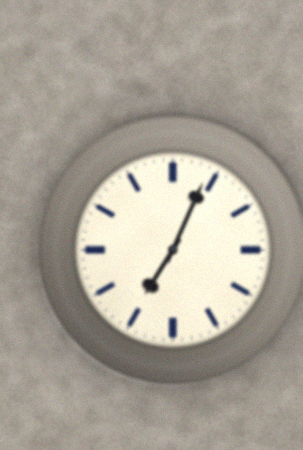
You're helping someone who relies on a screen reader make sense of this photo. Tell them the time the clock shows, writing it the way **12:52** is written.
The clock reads **7:04**
